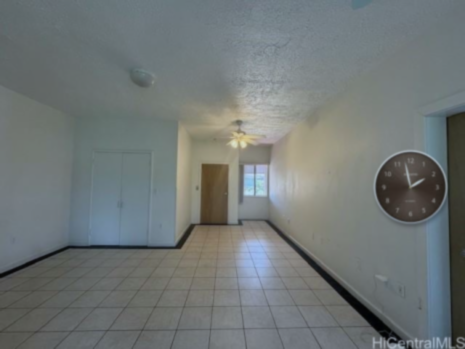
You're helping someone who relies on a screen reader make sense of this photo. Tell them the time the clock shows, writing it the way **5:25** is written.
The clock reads **1:58**
